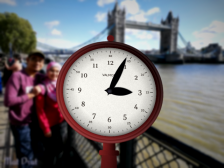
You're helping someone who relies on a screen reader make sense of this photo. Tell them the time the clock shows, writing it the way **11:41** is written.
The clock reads **3:04**
